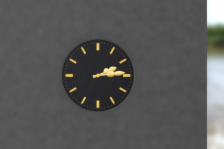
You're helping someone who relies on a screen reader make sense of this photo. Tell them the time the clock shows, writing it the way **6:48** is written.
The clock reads **2:14**
